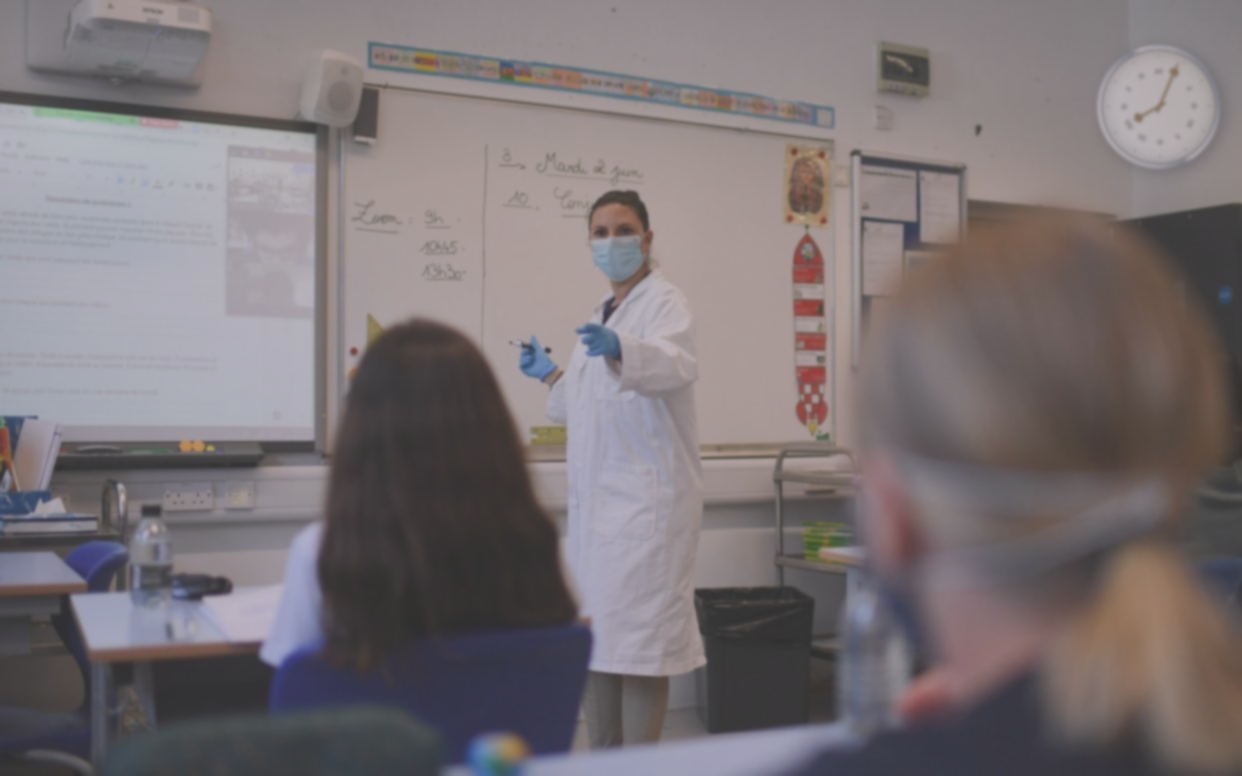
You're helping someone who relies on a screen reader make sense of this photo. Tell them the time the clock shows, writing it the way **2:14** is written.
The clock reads **8:04**
